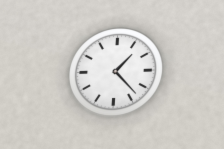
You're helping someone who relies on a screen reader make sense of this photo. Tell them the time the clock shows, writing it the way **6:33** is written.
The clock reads **1:23**
